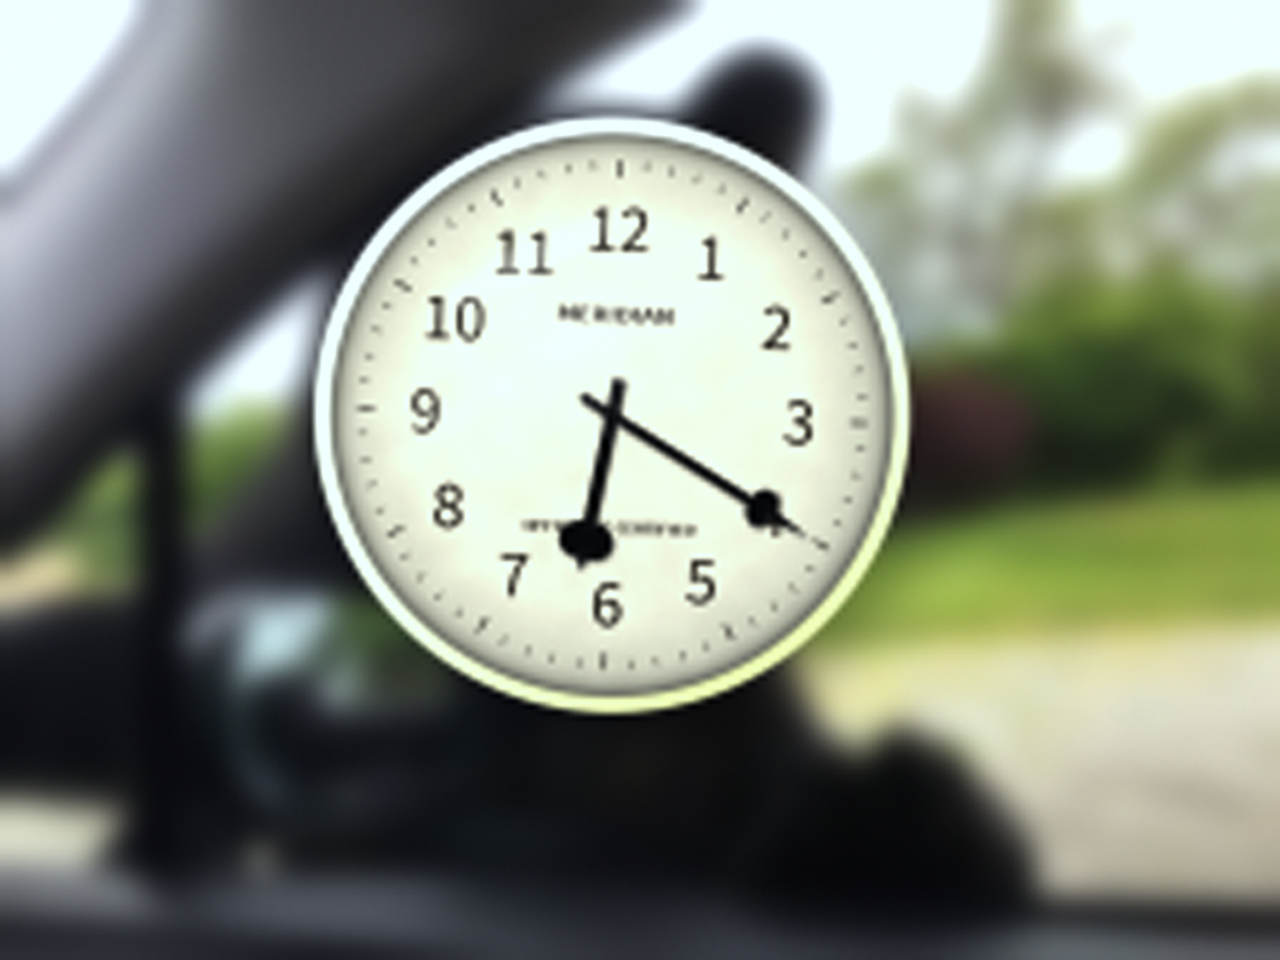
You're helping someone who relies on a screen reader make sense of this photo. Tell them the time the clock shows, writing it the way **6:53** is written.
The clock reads **6:20**
